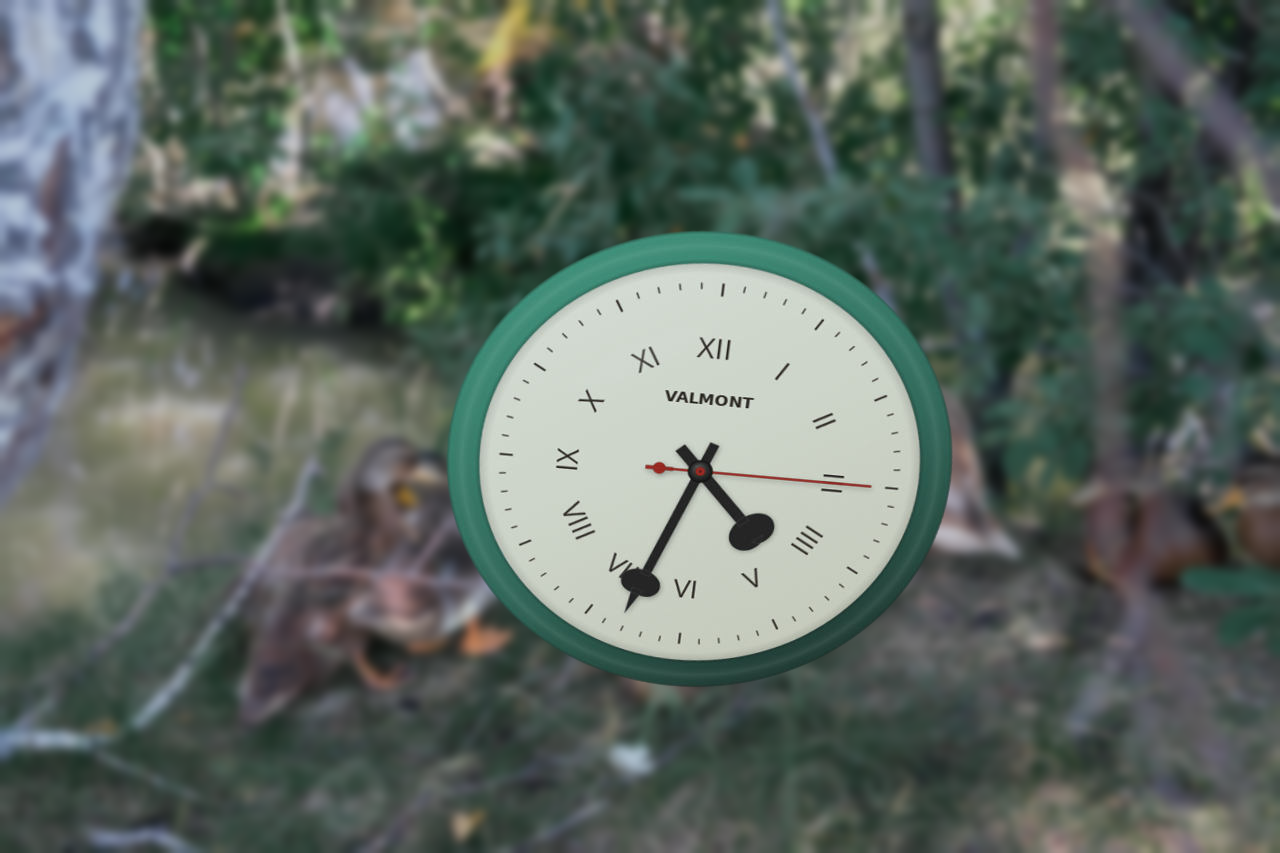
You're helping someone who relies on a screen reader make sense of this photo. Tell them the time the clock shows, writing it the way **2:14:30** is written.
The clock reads **4:33:15**
